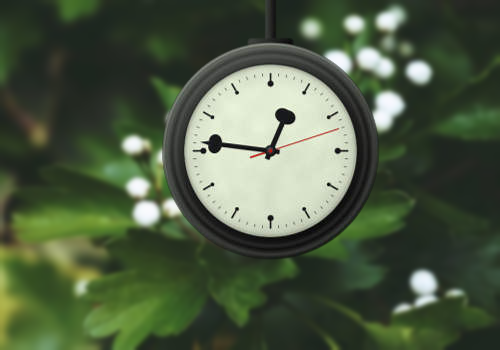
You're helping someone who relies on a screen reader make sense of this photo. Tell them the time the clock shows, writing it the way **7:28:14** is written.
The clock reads **12:46:12**
